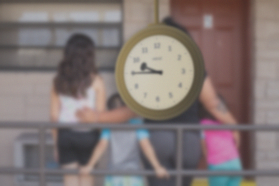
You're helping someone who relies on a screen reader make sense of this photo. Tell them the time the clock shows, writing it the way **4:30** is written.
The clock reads **9:45**
